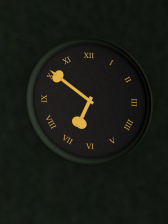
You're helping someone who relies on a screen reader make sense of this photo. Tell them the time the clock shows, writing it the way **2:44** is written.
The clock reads **6:51**
